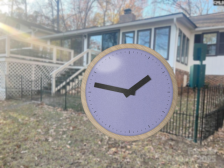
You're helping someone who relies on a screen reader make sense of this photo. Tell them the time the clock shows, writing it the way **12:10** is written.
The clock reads **1:47**
